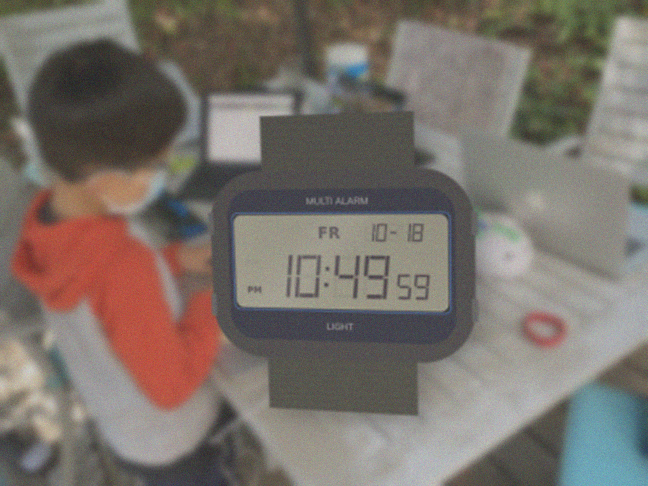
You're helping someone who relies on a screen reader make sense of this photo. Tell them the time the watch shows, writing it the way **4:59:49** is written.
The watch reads **10:49:59**
